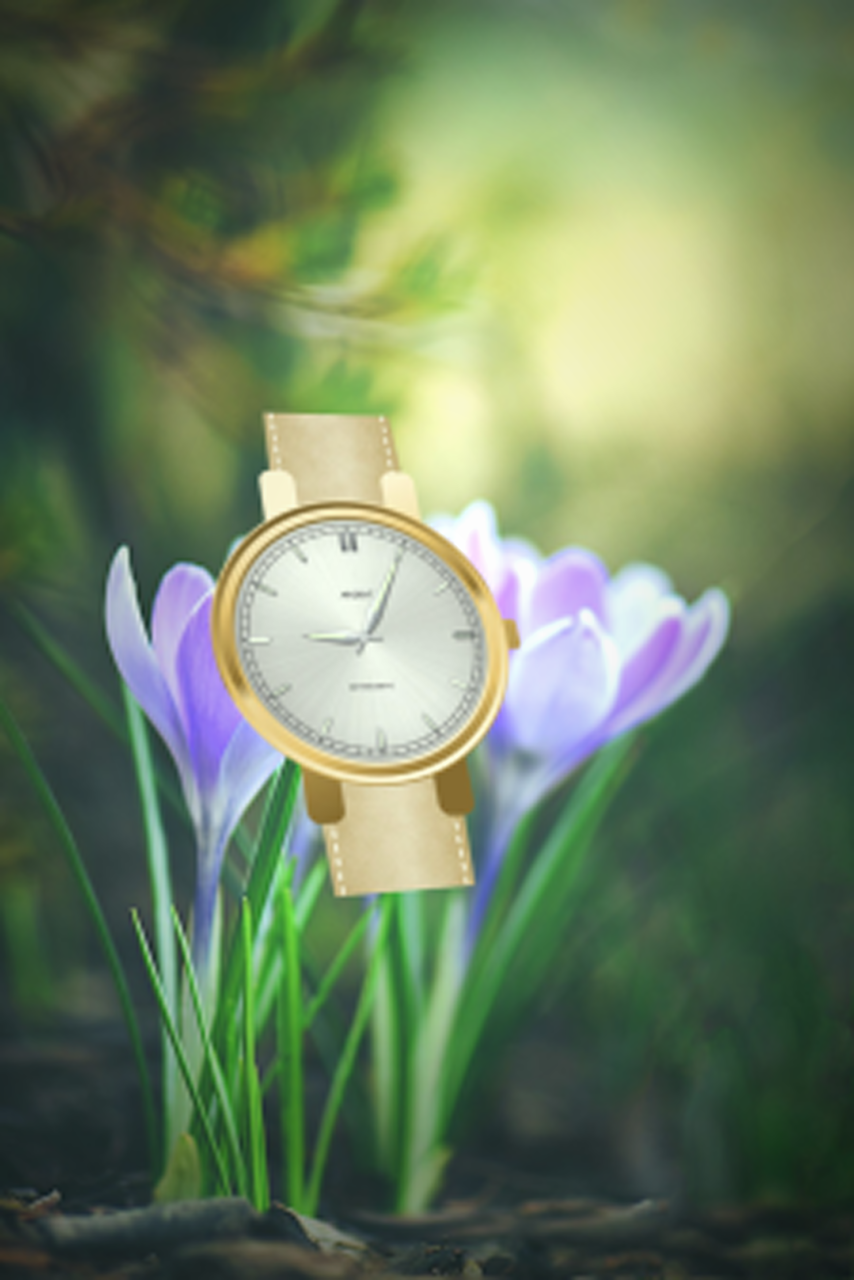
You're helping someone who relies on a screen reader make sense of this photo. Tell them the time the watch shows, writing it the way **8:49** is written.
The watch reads **9:05**
